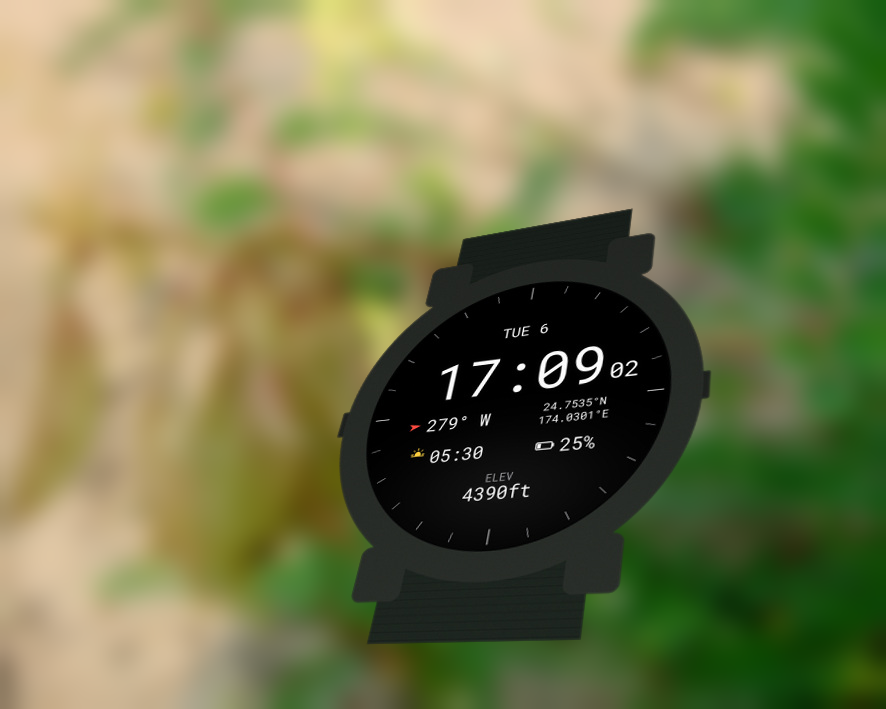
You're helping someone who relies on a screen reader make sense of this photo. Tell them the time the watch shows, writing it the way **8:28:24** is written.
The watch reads **17:09:02**
